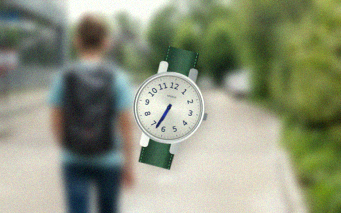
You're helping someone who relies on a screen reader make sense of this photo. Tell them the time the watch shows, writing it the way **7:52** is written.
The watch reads **6:33**
